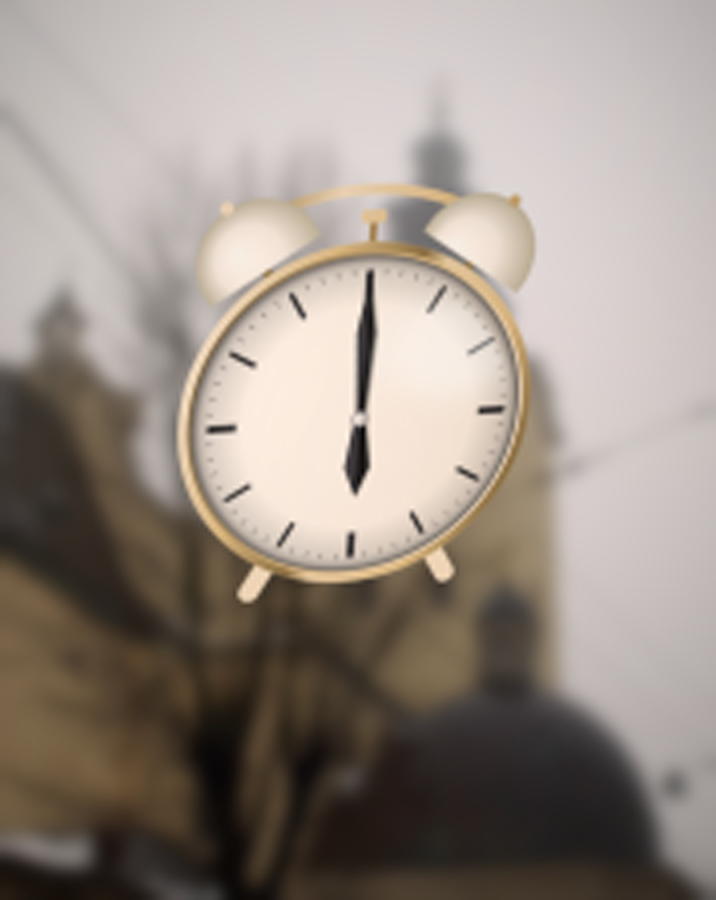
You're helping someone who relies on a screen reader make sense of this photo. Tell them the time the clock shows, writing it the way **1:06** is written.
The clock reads **6:00**
